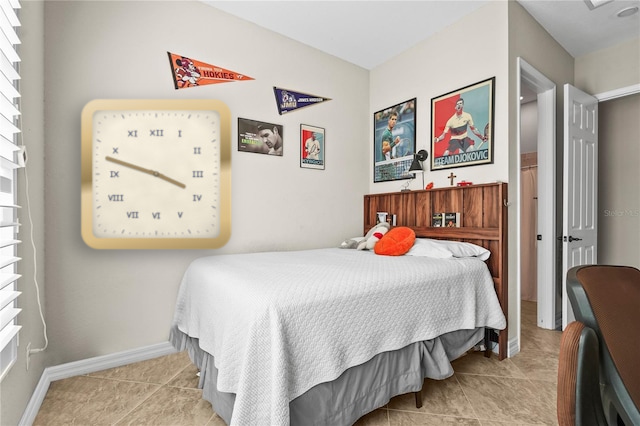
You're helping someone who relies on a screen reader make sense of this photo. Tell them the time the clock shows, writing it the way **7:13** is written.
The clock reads **3:48**
